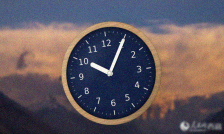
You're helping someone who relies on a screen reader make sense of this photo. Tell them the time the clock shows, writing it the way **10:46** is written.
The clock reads **10:05**
